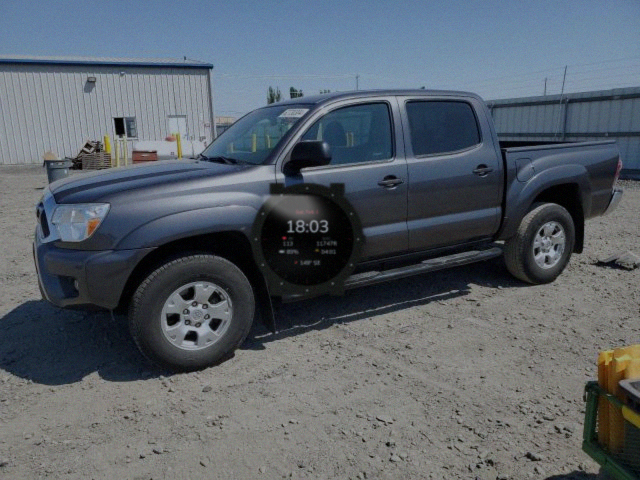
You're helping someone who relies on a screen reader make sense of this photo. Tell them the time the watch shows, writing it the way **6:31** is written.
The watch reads **18:03**
